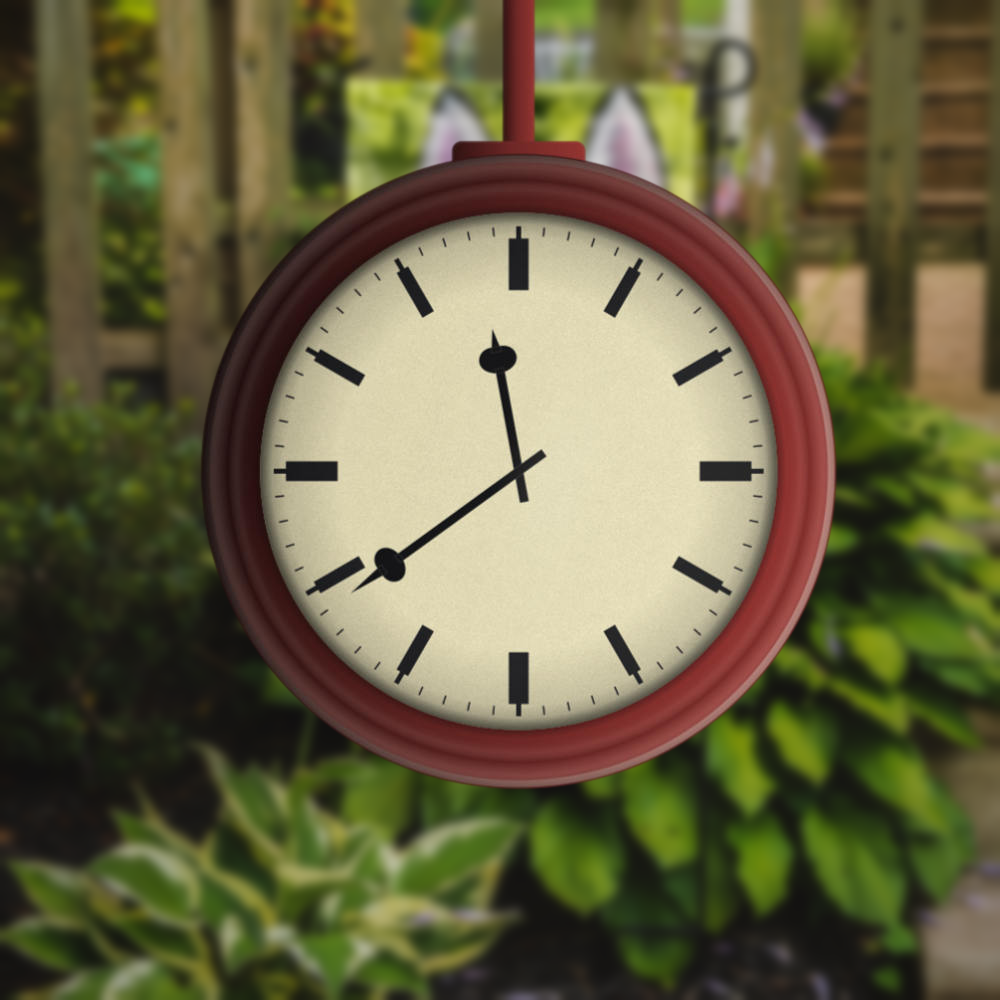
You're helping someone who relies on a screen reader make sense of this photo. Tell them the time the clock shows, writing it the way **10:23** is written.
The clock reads **11:39**
